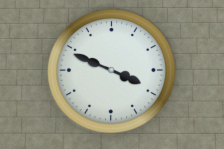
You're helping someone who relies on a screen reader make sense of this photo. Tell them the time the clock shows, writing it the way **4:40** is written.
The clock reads **3:49**
